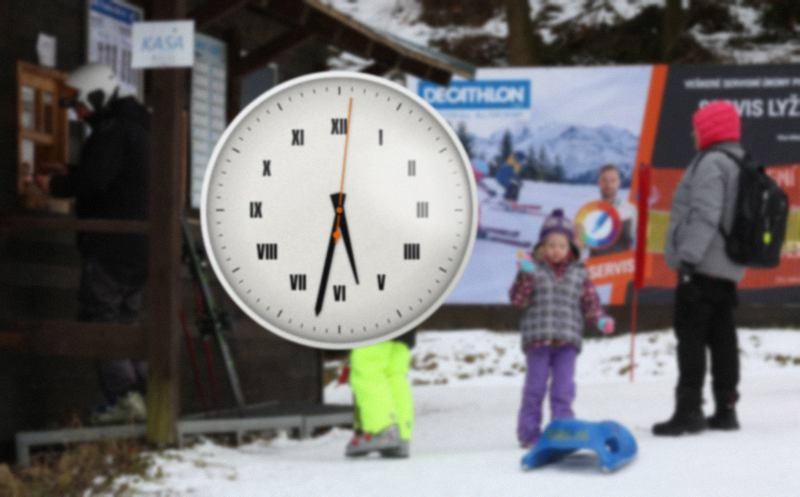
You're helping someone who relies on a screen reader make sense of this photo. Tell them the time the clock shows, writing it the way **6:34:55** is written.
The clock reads **5:32:01**
